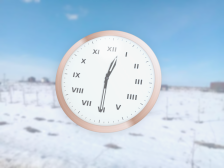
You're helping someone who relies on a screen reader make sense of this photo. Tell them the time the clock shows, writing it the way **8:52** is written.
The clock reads **12:30**
